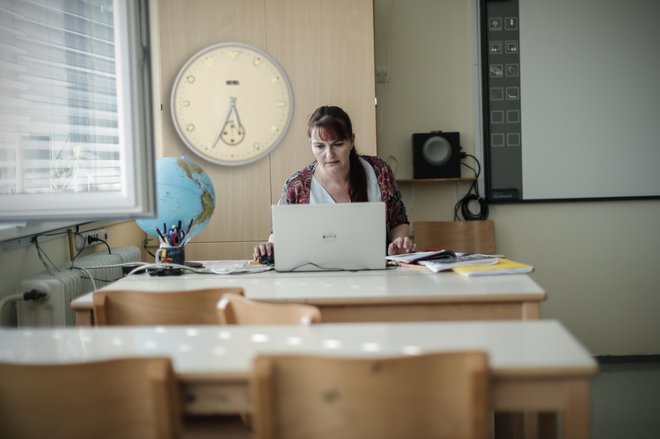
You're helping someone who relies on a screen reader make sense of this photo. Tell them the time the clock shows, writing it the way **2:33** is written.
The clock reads **5:34**
